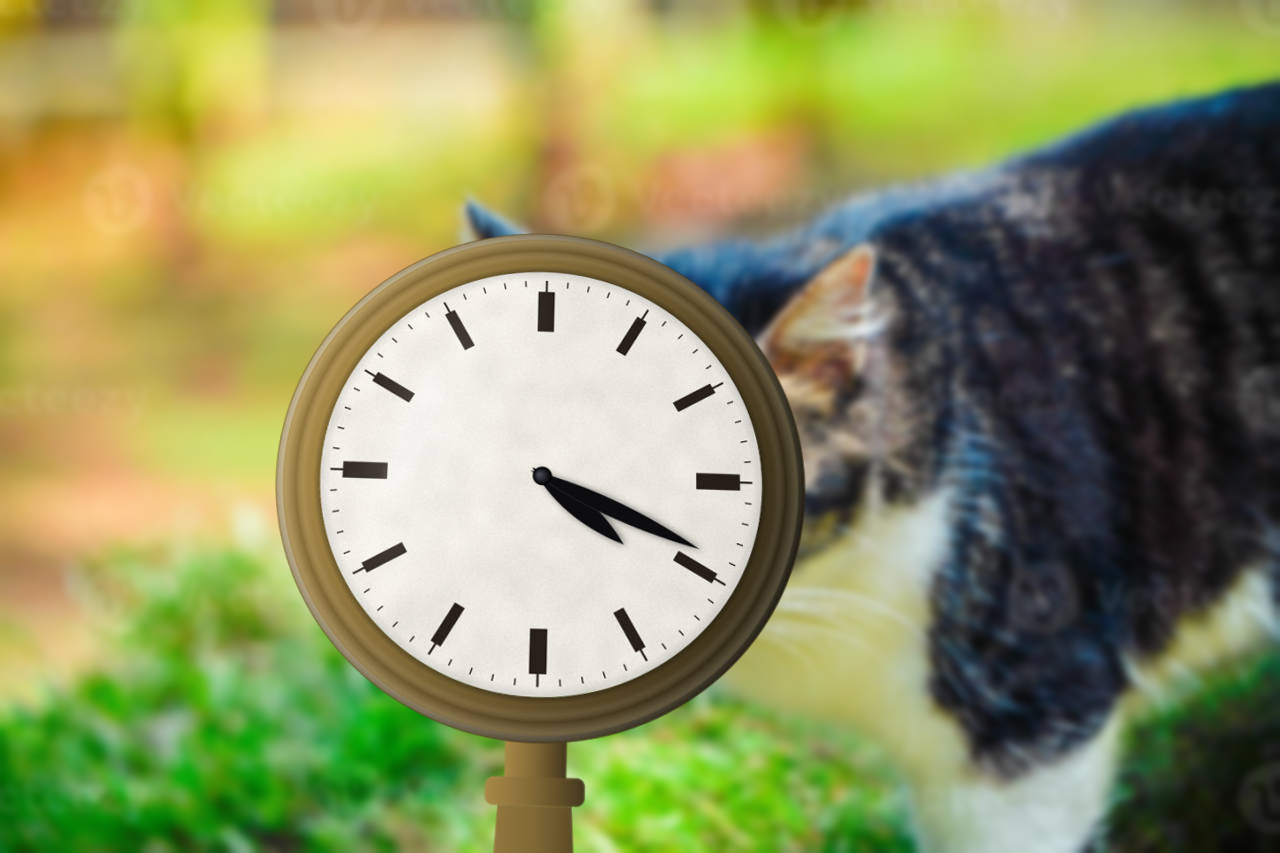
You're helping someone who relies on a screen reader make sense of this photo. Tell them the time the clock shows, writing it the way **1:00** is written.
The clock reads **4:19**
